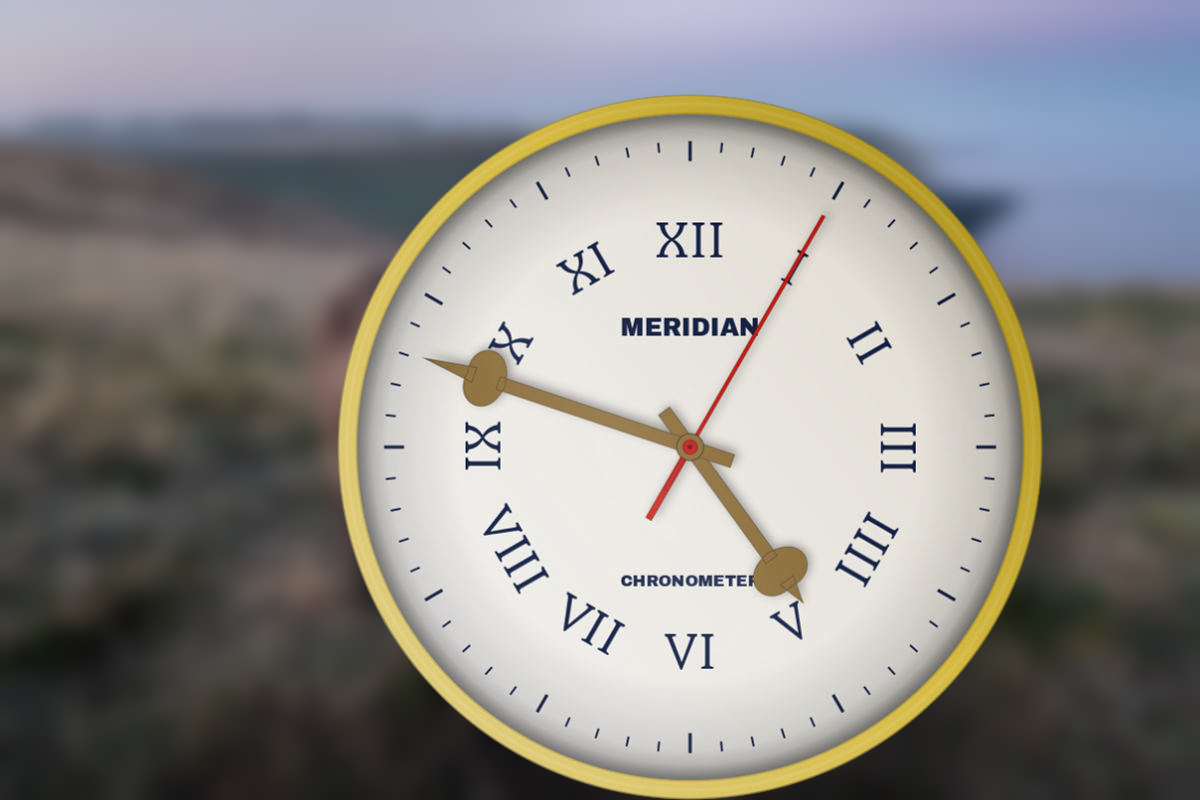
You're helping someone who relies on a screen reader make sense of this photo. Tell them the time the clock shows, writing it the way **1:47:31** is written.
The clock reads **4:48:05**
